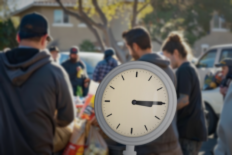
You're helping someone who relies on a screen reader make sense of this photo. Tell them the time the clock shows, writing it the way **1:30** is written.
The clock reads **3:15**
